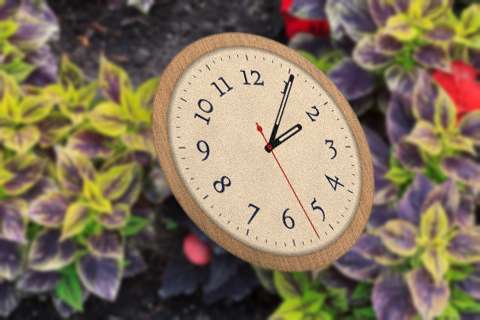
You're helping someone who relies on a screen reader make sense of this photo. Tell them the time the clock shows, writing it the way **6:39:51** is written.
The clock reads **2:05:27**
